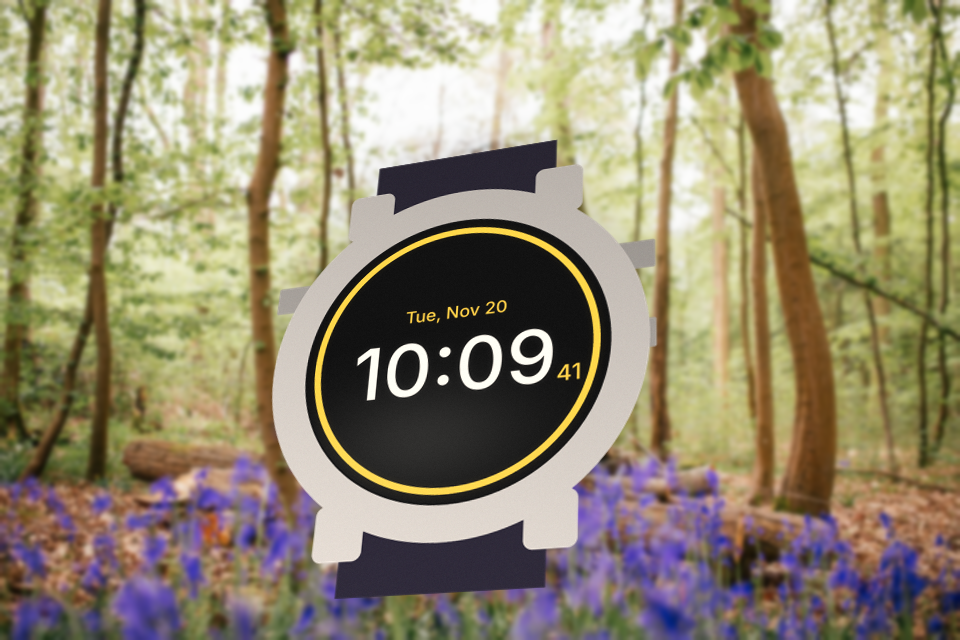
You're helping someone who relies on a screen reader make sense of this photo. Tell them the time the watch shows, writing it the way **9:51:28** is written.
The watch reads **10:09:41**
